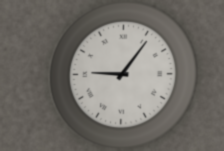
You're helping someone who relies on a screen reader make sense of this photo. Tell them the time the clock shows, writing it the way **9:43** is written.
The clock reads **9:06**
